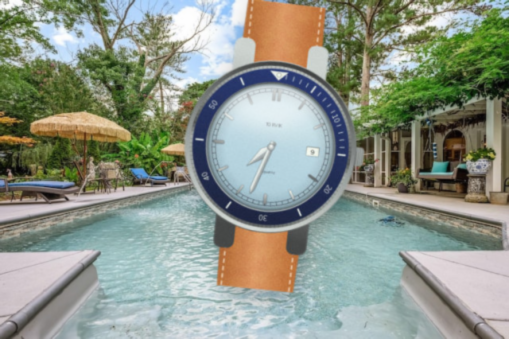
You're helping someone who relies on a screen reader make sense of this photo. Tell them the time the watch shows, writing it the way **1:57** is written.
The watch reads **7:33**
